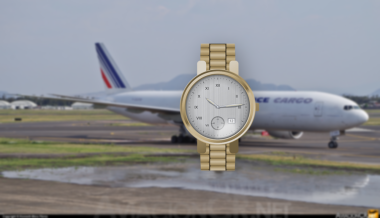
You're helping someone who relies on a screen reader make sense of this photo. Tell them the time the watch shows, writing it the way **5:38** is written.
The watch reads **10:14**
